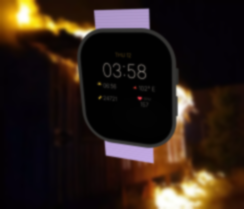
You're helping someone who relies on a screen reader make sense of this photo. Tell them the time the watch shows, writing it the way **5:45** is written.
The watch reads **3:58**
